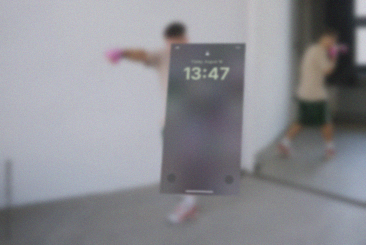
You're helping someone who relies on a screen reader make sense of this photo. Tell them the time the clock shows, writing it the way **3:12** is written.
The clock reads **13:47**
